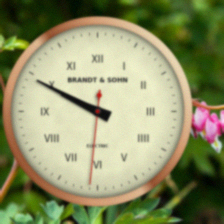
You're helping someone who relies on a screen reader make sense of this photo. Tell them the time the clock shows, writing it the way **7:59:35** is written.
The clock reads **9:49:31**
